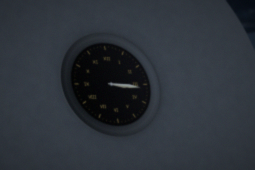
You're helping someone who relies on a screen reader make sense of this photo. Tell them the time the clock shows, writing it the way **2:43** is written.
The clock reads **3:16**
